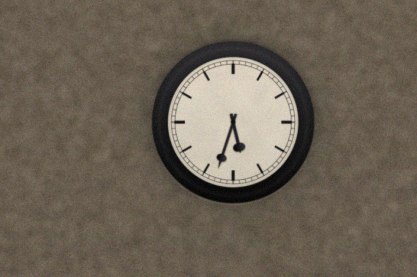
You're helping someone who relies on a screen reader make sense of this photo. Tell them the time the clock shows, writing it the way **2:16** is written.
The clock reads **5:33**
